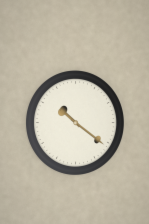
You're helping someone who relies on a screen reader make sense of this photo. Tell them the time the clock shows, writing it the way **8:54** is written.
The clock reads **10:21**
